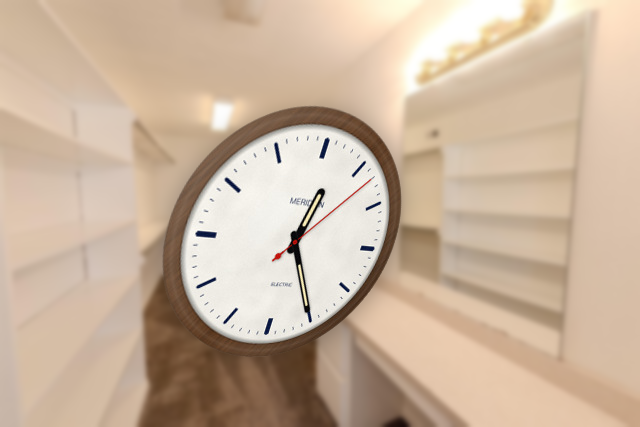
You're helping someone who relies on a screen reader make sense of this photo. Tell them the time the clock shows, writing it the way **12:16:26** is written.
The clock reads **12:25:07**
